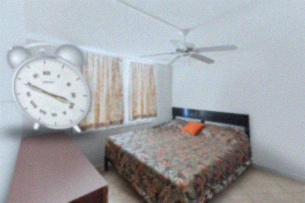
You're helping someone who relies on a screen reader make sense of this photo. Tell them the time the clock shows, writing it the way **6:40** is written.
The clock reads **3:49**
